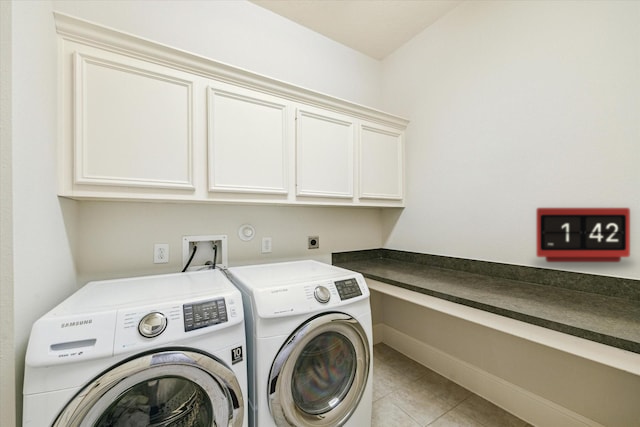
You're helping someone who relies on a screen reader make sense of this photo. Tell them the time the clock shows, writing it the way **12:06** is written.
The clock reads **1:42**
